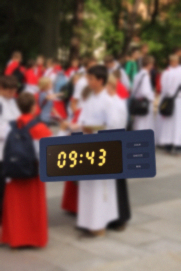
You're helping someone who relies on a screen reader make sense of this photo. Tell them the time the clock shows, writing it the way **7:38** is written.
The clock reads **9:43**
